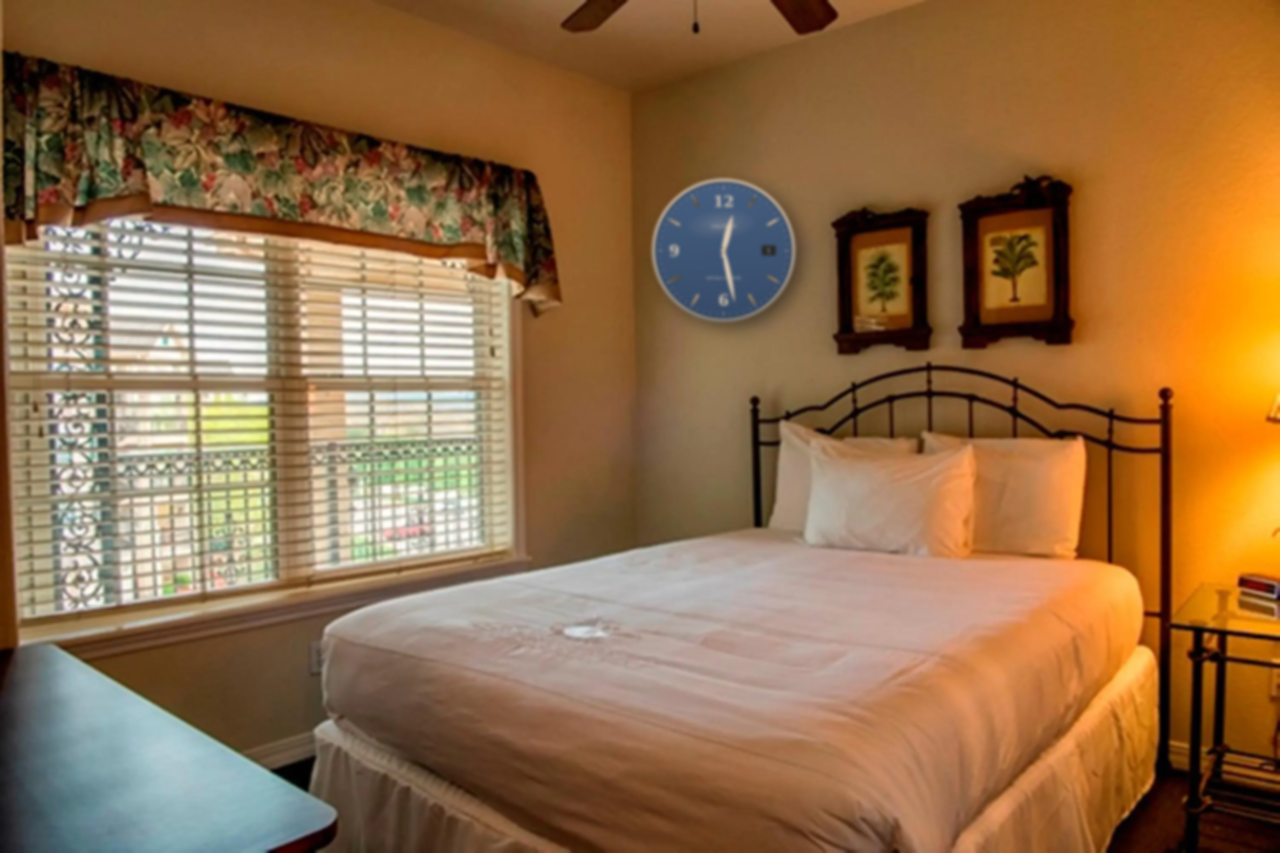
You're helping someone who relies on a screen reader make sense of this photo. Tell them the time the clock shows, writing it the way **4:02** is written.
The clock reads **12:28**
